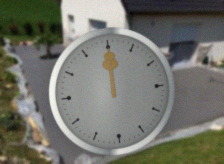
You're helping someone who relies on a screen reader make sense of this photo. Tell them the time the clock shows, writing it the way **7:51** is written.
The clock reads **12:00**
